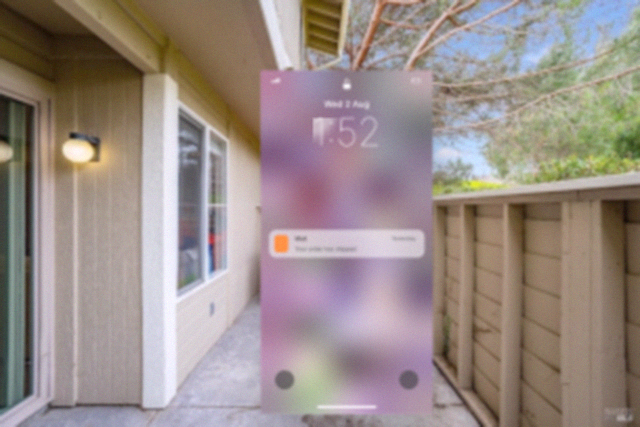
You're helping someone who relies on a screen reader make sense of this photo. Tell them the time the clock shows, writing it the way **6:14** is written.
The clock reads **1:52**
